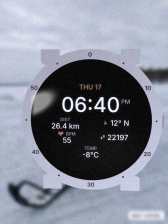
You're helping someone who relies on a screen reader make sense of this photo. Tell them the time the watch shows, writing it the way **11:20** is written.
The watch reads **6:40**
